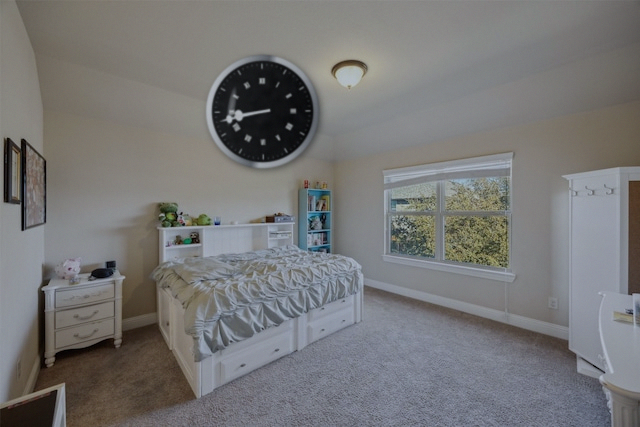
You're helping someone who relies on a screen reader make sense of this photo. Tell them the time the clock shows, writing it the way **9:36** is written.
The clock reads **8:43**
